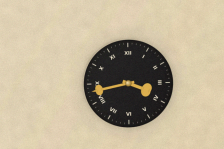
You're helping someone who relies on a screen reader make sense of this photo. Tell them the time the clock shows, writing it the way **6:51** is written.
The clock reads **3:43**
